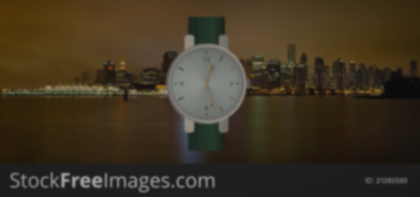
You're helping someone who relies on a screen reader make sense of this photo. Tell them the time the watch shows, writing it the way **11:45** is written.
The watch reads **12:27**
